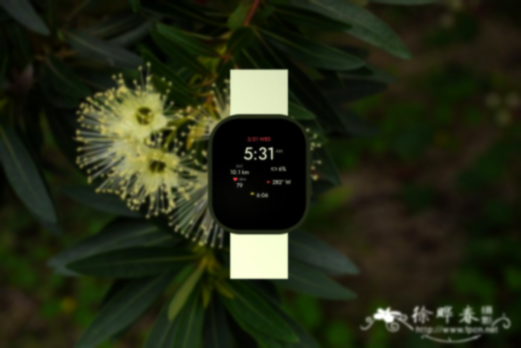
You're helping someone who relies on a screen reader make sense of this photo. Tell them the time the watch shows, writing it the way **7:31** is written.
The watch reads **5:31**
